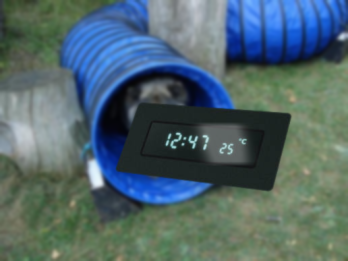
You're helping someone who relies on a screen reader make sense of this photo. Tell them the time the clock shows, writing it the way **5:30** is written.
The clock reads **12:47**
